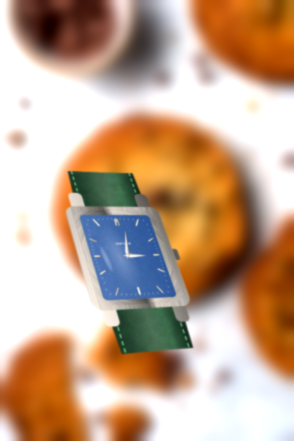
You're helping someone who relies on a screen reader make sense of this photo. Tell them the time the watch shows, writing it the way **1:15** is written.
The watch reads **3:02**
